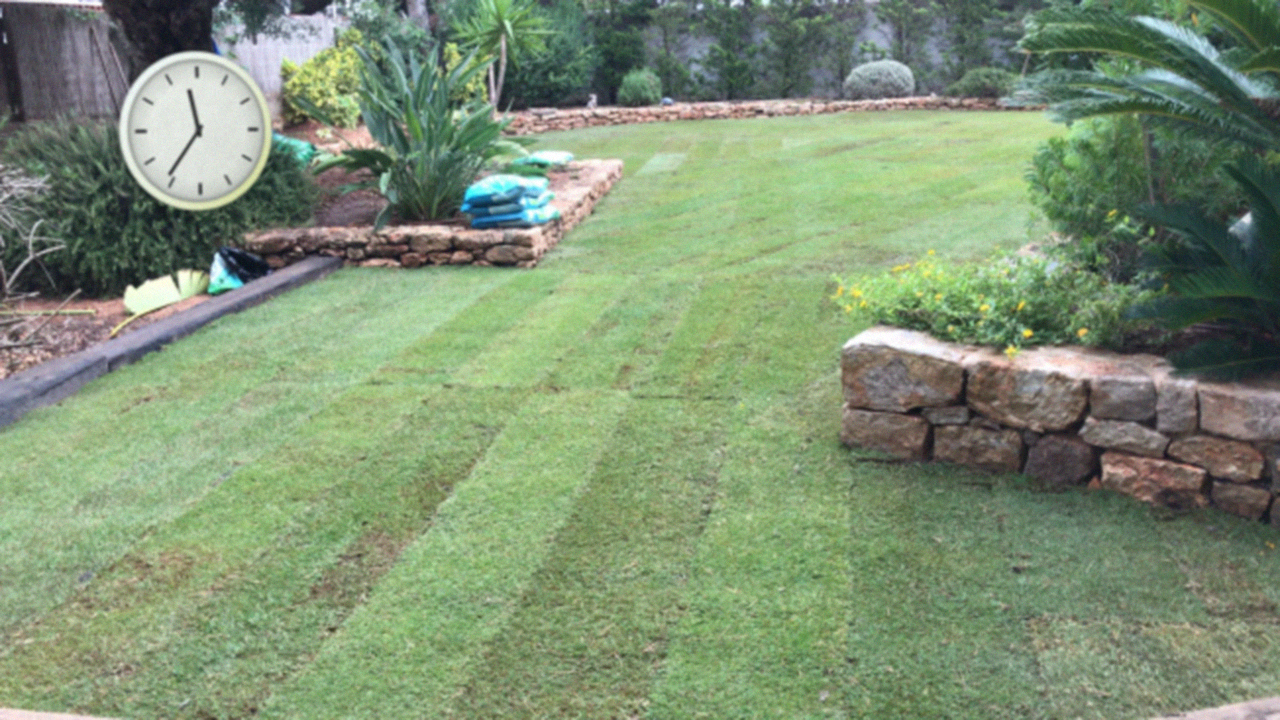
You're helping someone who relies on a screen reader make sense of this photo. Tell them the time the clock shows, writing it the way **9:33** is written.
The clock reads **11:36**
